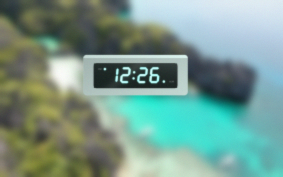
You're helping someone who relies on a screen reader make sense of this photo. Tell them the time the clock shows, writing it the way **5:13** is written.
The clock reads **12:26**
